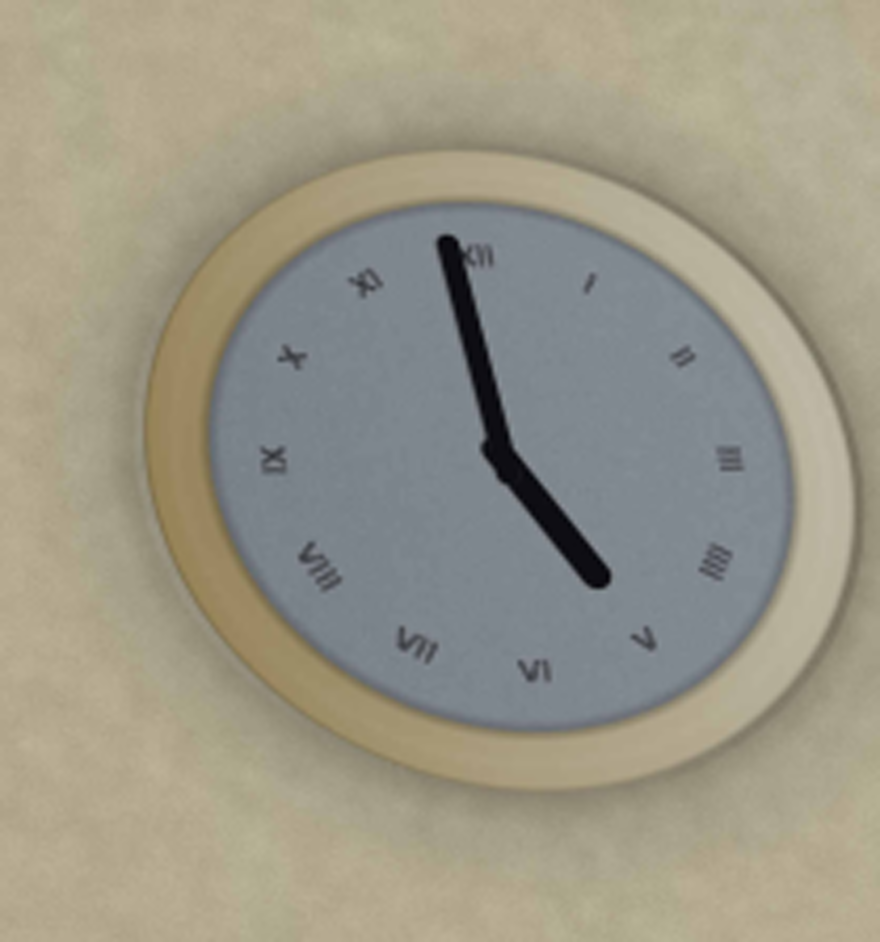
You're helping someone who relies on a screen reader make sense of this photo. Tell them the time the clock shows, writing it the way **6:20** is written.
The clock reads **4:59**
